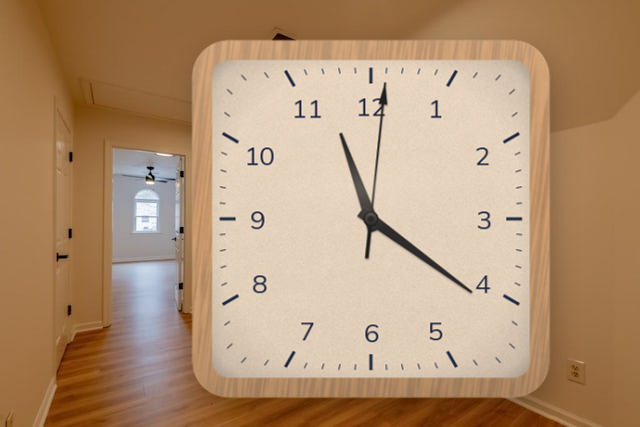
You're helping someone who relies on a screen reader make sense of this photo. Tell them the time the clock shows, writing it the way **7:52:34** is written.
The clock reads **11:21:01**
